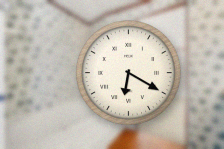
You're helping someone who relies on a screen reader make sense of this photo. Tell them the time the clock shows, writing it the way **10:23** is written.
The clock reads **6:20**
